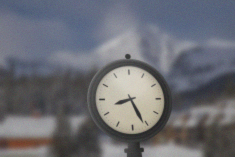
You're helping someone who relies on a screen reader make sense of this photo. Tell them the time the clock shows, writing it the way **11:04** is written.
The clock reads **8:26**
